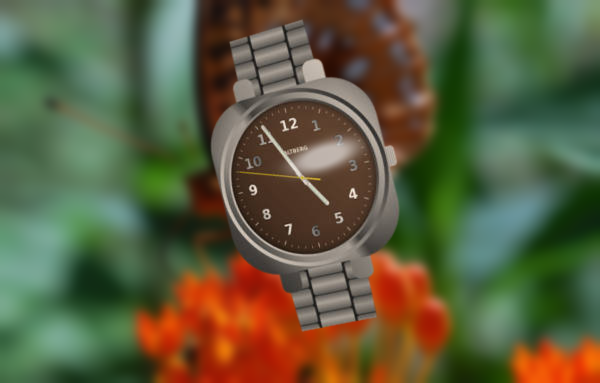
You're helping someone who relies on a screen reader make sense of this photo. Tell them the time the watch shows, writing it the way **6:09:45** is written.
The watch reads **4:55:48**
